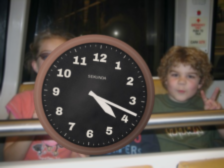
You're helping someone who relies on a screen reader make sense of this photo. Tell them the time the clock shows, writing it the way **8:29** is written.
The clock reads **4:18**
